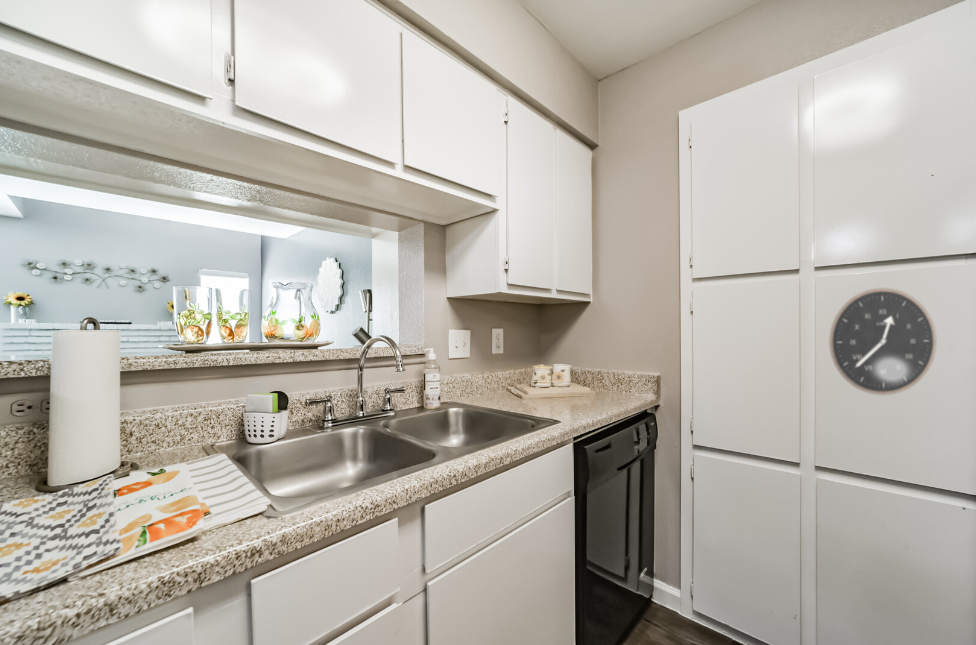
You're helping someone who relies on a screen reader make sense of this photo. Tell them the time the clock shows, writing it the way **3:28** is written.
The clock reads **12:38**
